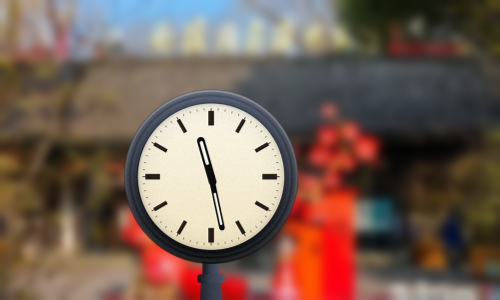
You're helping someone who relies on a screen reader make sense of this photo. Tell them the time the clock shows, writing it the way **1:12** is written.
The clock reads **11:28**
